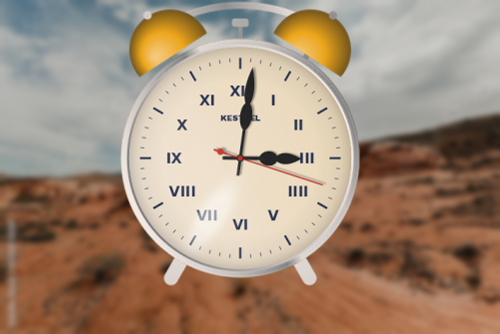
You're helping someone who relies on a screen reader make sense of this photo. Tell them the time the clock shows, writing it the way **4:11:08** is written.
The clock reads **3:01:18**
